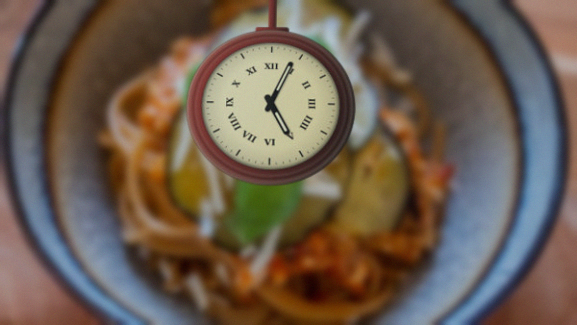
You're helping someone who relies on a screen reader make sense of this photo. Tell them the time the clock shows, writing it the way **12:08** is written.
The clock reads **5:04**
